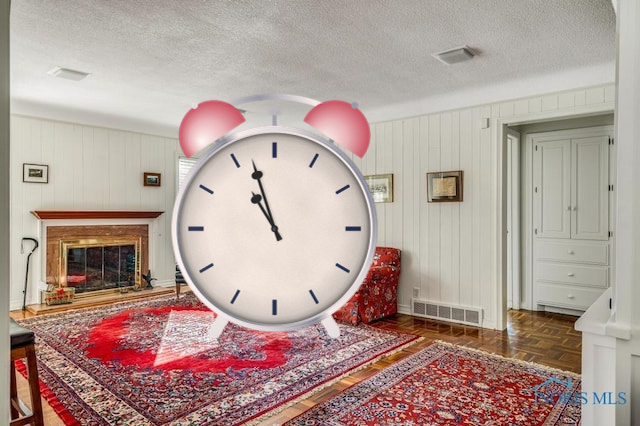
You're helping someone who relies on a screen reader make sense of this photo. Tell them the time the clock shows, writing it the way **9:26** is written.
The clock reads **10:57**
